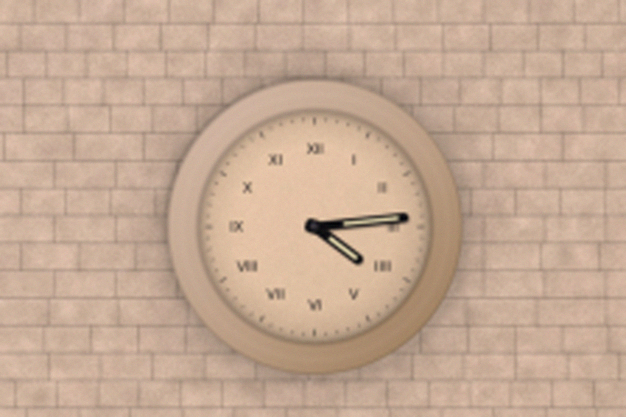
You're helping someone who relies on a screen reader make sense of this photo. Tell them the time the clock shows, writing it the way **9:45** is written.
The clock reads **4:14**
